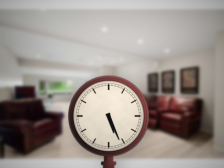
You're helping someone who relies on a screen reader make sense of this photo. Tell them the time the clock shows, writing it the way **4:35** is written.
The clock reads **5:26**
